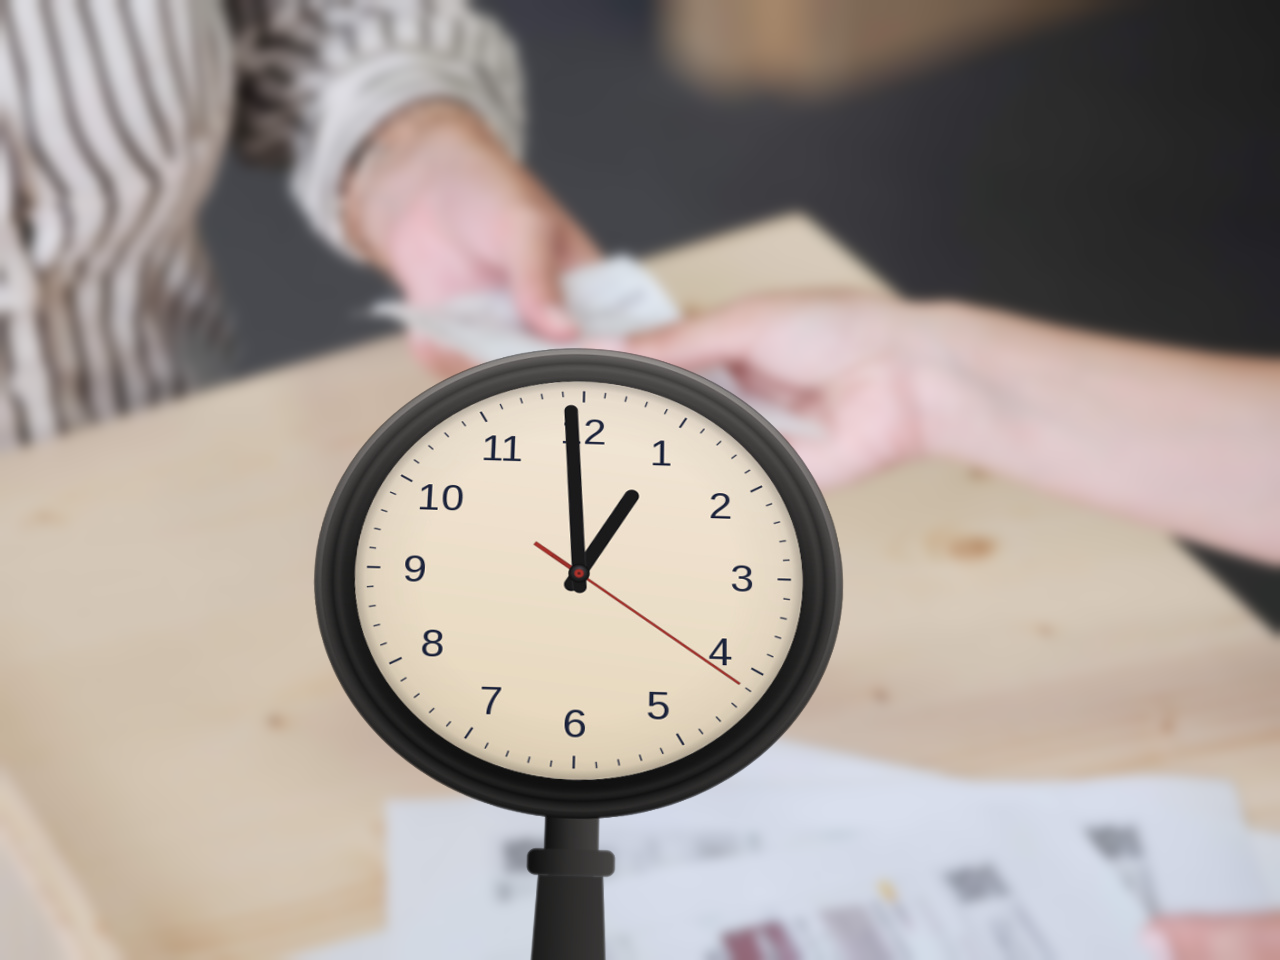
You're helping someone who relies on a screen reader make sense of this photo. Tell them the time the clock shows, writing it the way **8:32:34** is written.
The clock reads **12:59:21**
